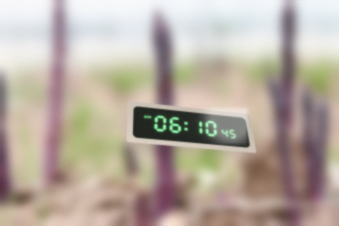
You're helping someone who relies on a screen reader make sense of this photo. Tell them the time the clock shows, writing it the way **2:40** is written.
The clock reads **6:10**
